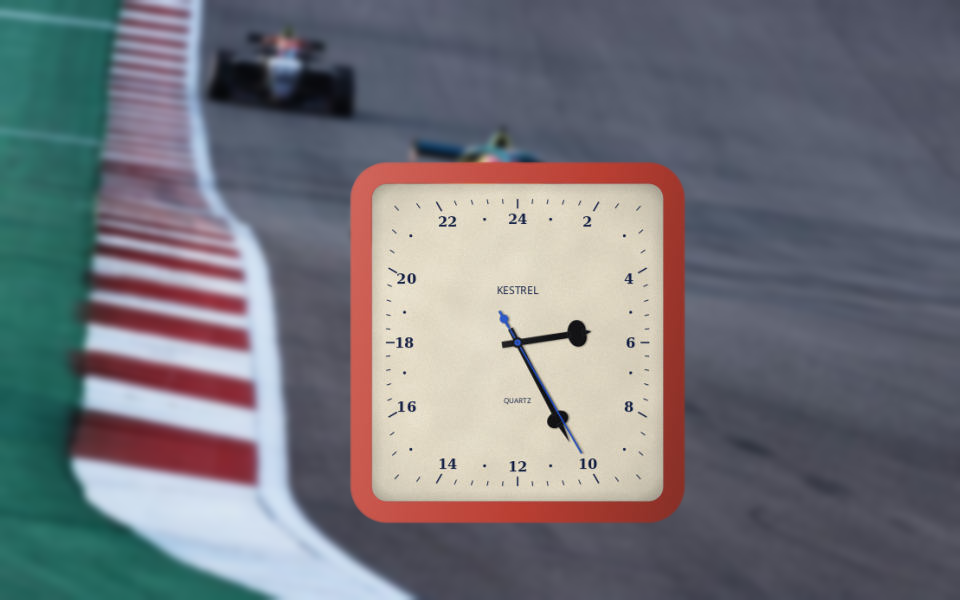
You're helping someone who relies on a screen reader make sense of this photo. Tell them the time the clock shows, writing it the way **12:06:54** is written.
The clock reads **5:25:25**
